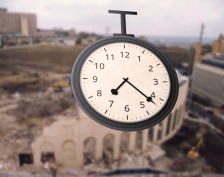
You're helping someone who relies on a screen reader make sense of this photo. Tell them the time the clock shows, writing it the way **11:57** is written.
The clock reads **7:22**
